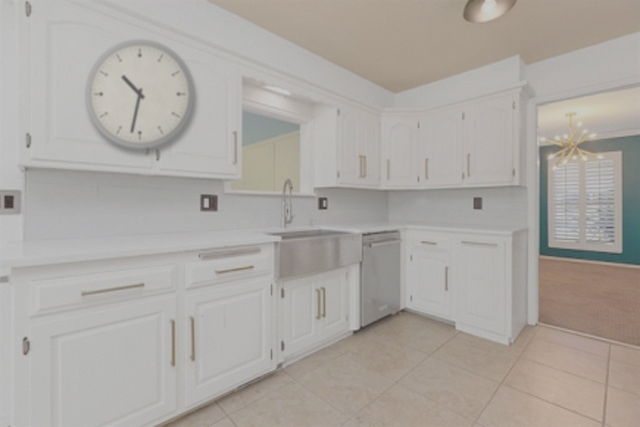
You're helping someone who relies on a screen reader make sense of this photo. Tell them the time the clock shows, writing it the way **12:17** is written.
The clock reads **10:32**
